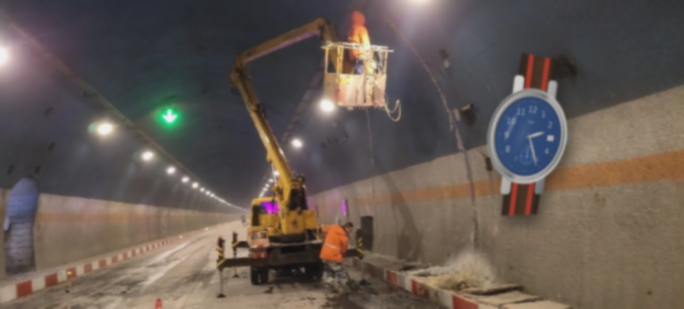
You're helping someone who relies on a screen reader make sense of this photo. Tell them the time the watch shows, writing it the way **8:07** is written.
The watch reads **2:26**
